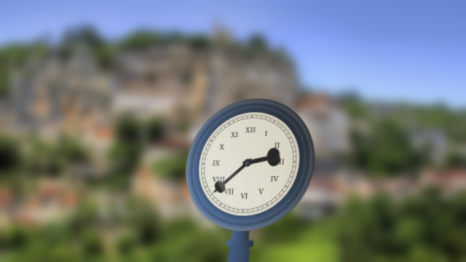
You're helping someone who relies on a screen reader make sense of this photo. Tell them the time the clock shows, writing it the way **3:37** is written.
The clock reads **2:38**
